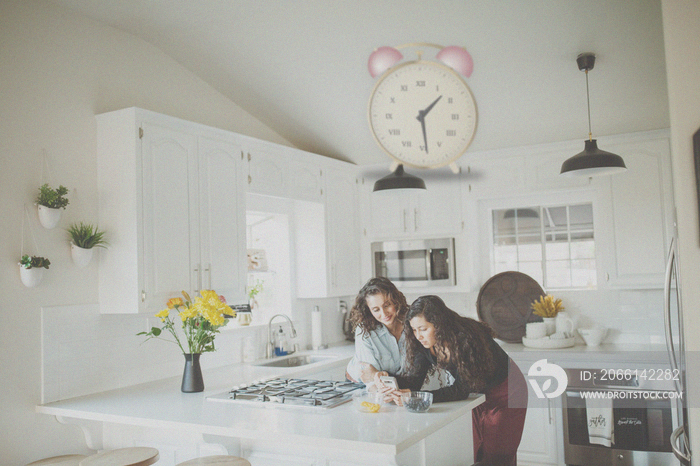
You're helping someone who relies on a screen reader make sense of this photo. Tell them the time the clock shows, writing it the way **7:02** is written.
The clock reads **1:29**
